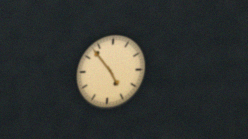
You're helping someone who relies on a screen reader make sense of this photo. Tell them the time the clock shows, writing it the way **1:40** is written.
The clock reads **4:53**
